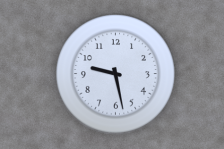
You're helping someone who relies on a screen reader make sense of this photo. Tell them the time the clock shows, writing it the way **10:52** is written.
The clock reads **9:28**
